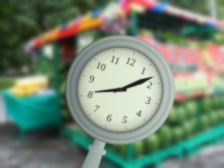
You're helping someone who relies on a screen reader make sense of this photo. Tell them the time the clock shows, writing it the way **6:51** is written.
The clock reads **8:08**
